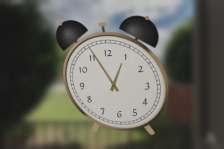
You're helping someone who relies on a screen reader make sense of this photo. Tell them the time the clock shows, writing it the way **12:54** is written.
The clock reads **12:56**
